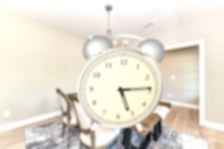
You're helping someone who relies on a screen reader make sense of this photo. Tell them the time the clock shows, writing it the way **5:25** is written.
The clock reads **5:14**
